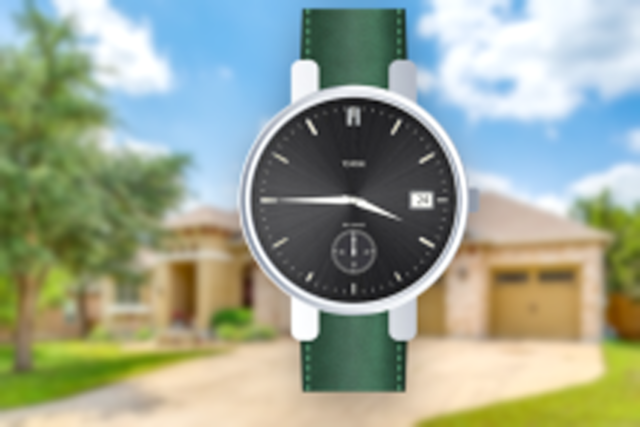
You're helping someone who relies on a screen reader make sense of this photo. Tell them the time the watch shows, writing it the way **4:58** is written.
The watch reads **3:45**
